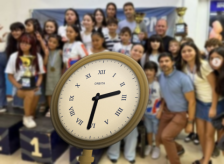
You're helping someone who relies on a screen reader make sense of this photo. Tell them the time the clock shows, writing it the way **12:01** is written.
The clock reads **2:31**
